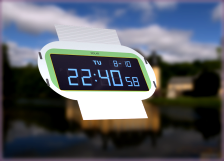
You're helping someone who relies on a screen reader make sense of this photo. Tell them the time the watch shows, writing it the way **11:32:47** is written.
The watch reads **22:40:58**
